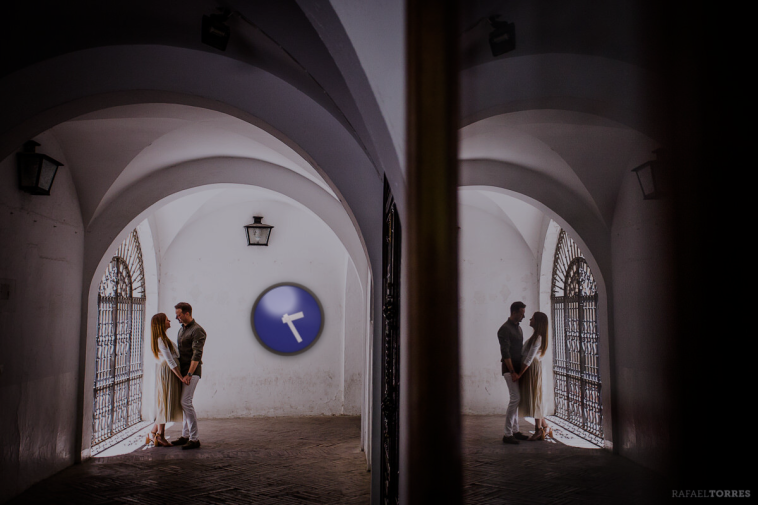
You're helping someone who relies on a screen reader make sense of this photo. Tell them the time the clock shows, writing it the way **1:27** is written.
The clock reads **2:25**
